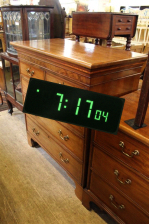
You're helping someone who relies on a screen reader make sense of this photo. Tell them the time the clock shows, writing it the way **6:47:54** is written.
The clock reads **7:17:04**
